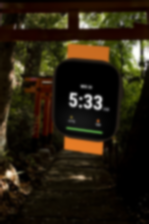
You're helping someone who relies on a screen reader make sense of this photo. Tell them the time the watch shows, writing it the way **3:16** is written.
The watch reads **5:33**
